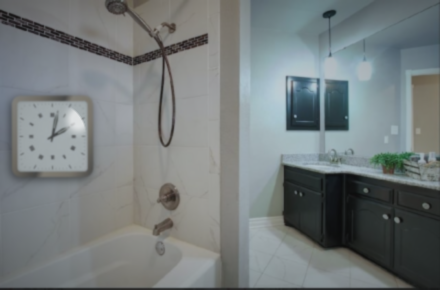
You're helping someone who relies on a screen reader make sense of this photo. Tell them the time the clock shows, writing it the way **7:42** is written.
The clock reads **2:02**
